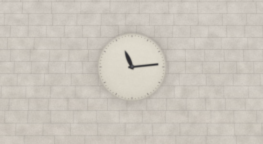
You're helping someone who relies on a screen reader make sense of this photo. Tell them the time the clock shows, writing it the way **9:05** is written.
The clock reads **11:14**
